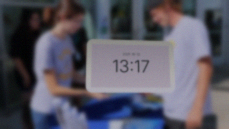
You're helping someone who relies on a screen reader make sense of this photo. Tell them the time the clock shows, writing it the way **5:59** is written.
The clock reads **13:17**
